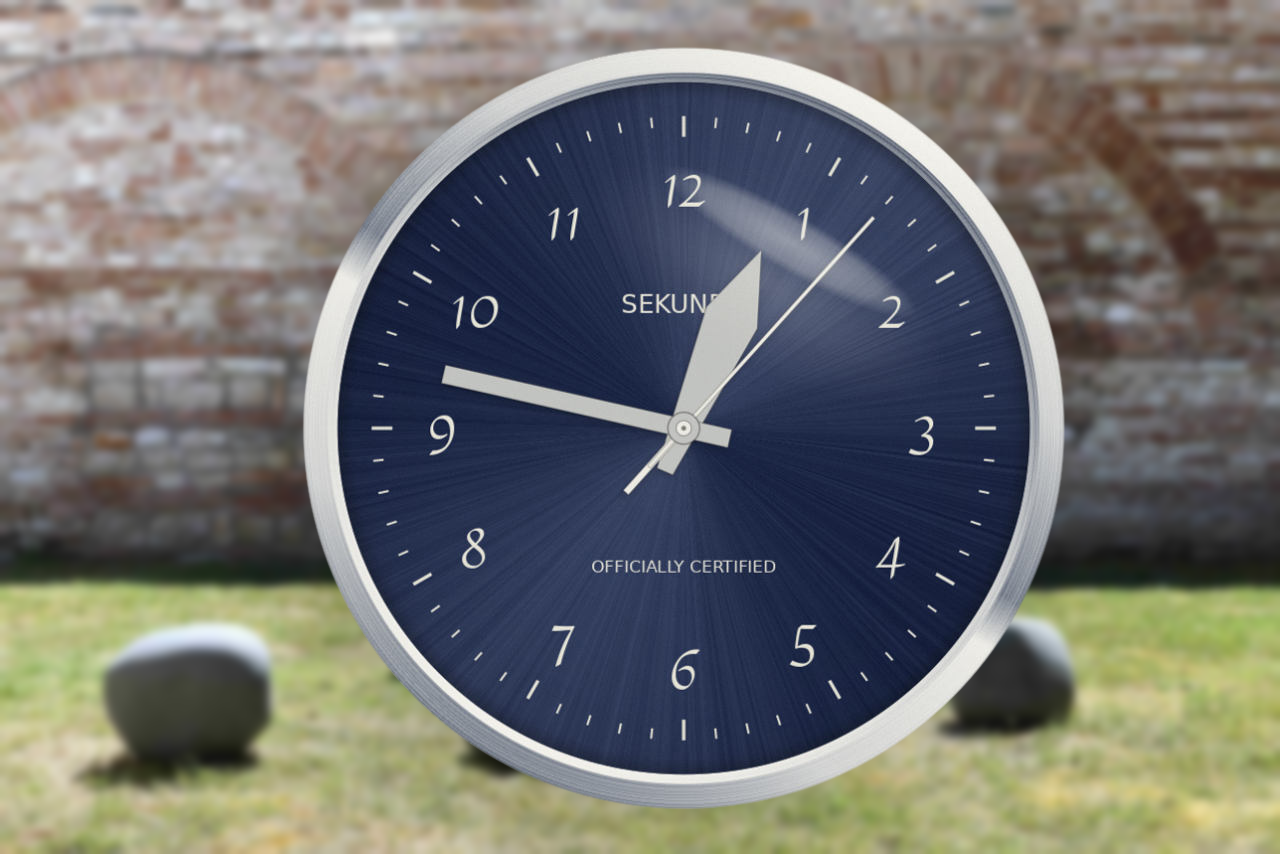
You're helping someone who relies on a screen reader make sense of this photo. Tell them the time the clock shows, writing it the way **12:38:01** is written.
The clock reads **12:47:07**
